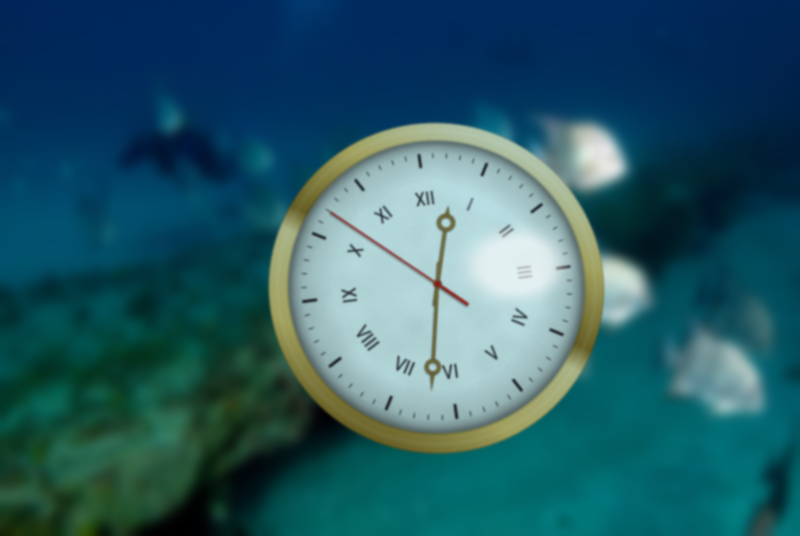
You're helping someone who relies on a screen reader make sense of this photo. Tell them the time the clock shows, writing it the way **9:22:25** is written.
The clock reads **12:31:52**
